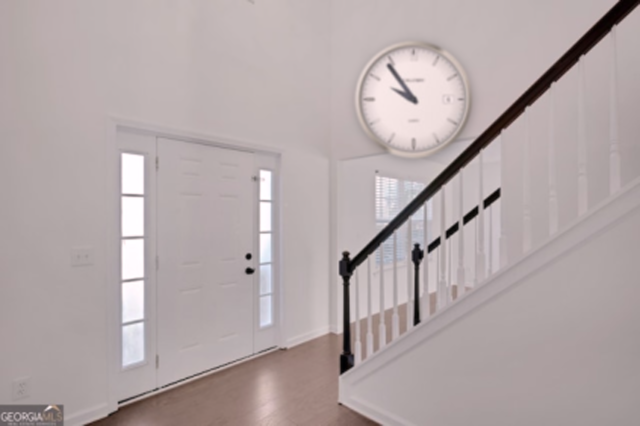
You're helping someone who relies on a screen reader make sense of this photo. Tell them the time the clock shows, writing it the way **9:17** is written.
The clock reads **9:54**
